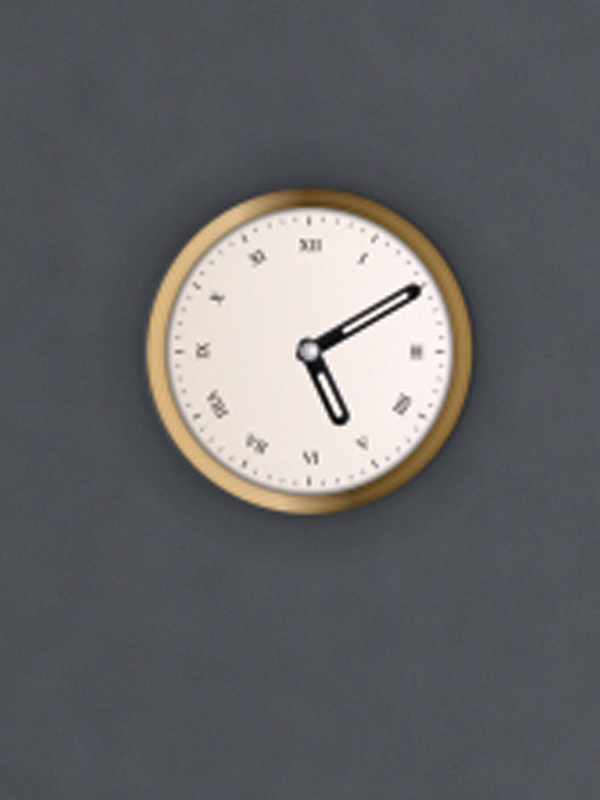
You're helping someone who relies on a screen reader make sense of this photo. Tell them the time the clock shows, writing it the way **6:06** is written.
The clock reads **5:10**
